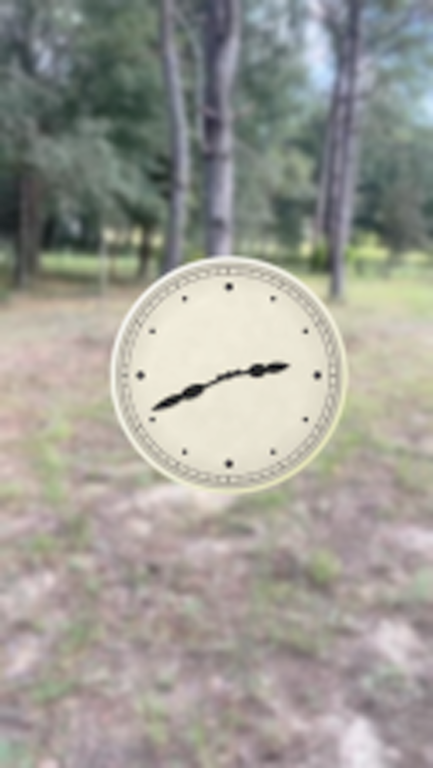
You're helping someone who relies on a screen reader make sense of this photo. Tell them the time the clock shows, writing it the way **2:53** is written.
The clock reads **2:41**
